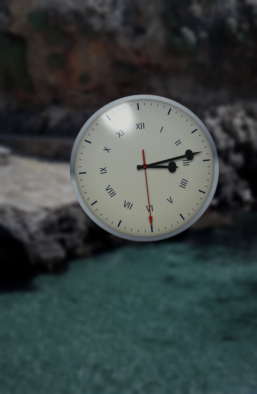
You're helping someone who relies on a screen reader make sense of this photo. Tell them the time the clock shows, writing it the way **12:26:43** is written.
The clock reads **3:13:30**
